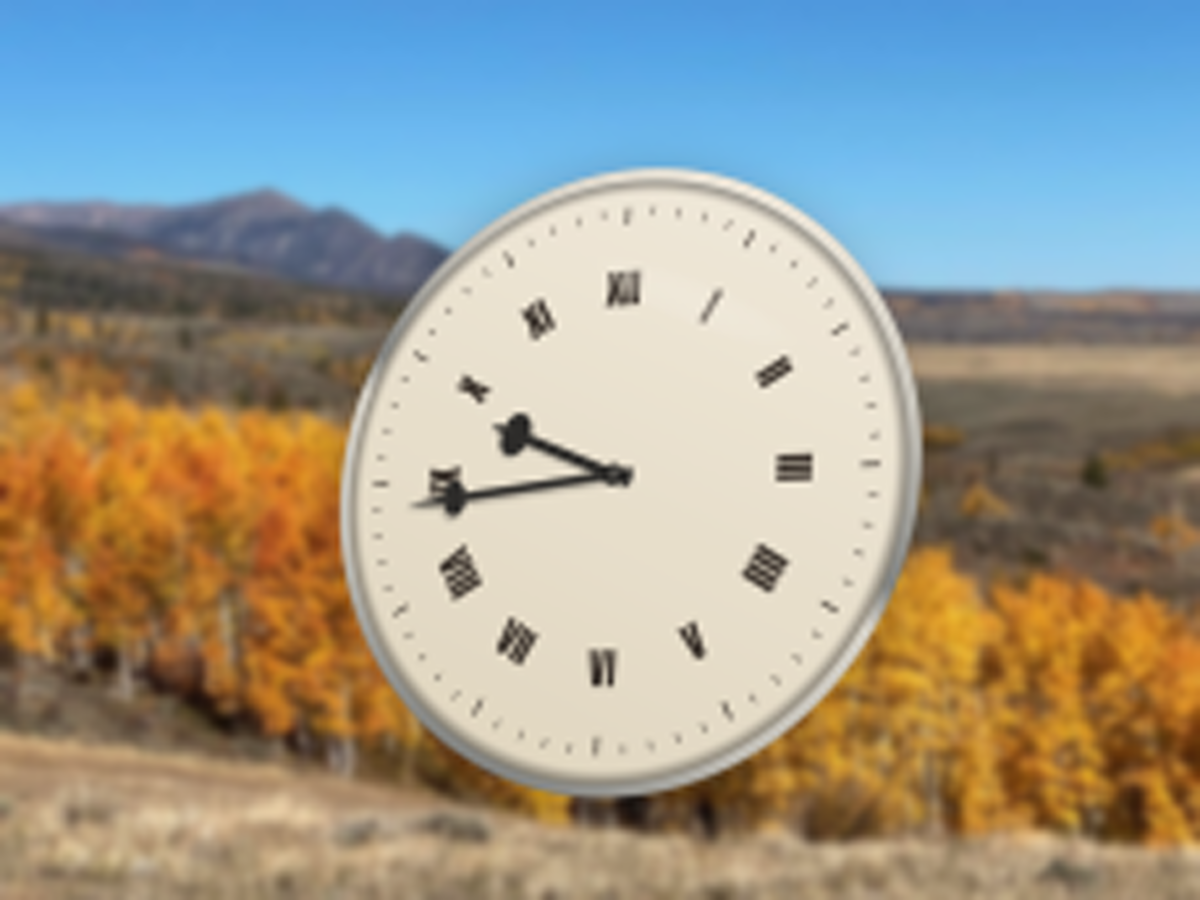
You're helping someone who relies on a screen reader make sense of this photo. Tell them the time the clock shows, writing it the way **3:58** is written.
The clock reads **9:44**
